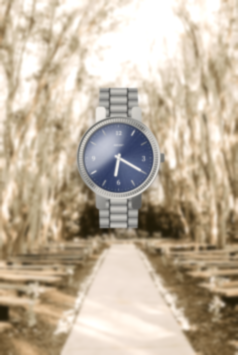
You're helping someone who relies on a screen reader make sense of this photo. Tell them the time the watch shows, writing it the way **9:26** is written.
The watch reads **6:20**
